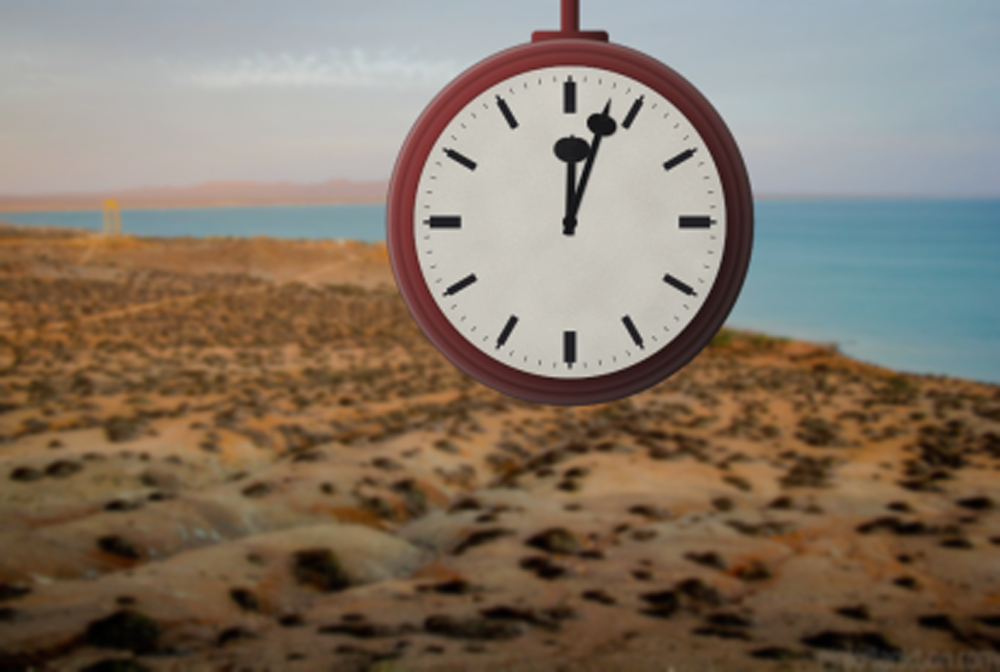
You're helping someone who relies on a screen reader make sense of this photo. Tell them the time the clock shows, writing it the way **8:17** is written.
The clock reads **12:03**
